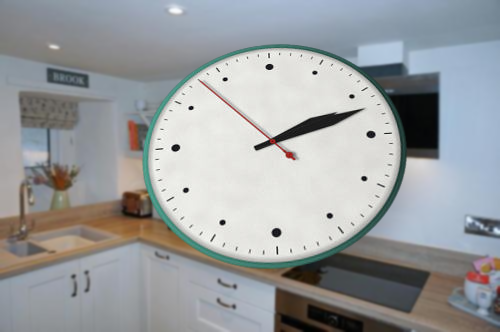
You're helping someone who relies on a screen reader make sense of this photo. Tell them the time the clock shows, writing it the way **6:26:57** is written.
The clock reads **2:11:53**
